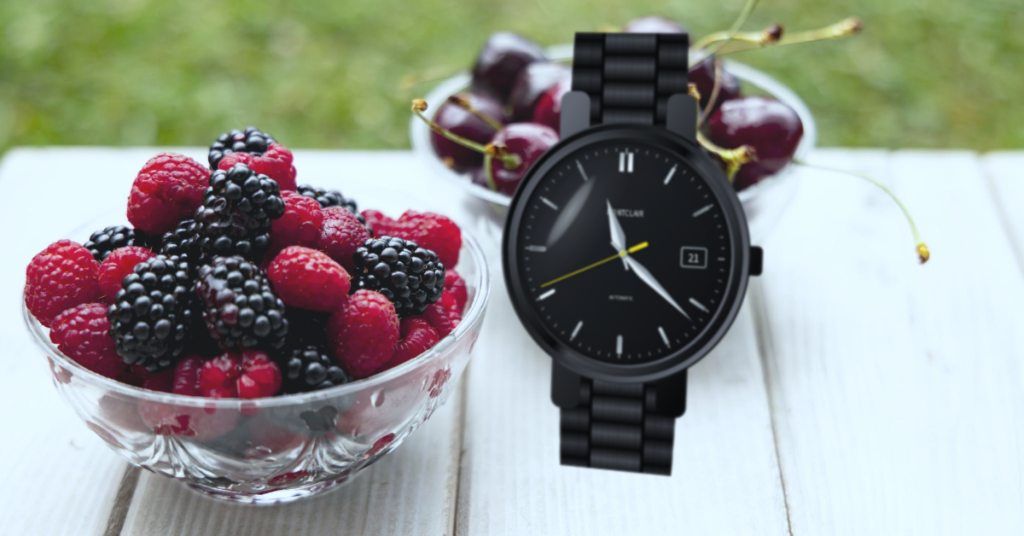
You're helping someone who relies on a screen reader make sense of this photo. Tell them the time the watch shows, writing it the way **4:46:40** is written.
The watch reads **11:21:41**
